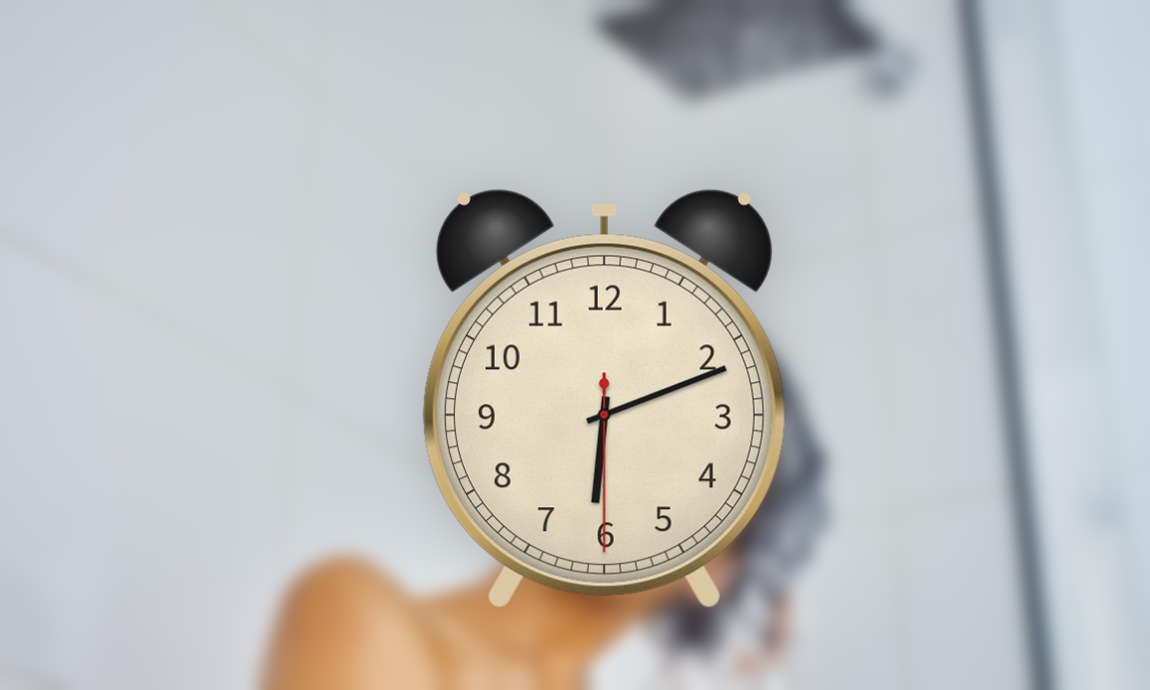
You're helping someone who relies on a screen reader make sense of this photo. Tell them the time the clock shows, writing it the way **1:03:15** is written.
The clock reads **6:11:30**
